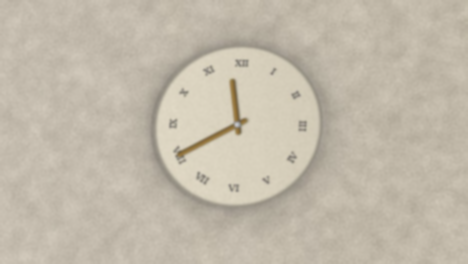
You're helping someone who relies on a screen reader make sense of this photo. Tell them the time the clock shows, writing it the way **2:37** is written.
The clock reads **11:40**
